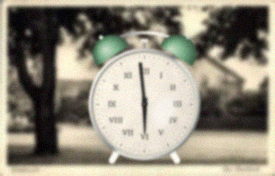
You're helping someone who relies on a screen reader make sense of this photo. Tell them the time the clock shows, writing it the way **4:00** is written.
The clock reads **5:59**
